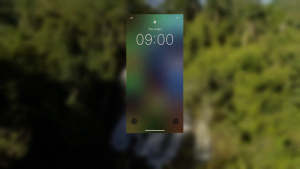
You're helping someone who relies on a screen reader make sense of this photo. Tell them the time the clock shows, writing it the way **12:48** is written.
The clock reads **9:00**
